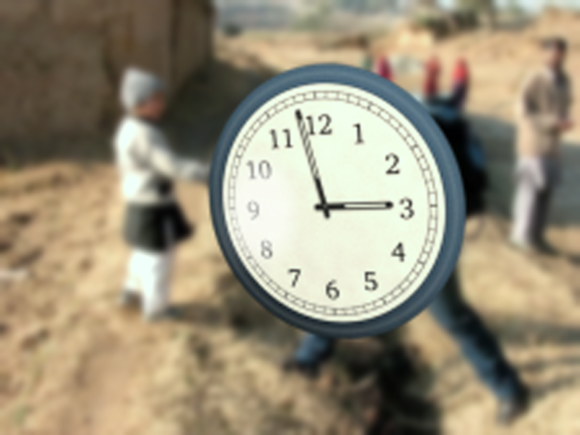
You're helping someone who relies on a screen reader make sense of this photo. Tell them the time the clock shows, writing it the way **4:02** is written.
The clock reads **2:58**
